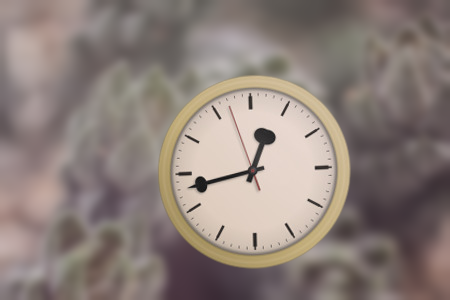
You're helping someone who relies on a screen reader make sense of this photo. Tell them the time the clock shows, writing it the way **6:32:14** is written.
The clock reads **12:42:57**
